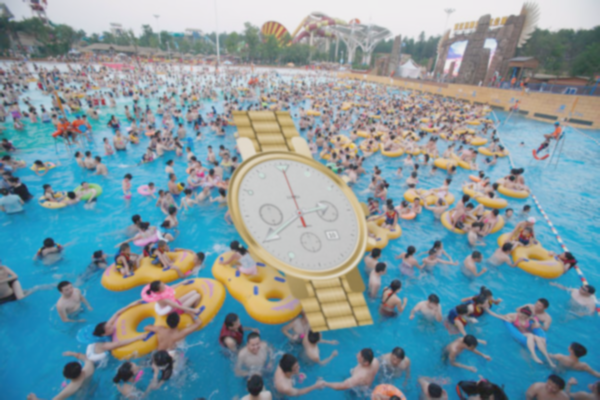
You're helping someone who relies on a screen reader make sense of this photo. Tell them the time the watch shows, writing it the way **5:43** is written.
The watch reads **2:40**
